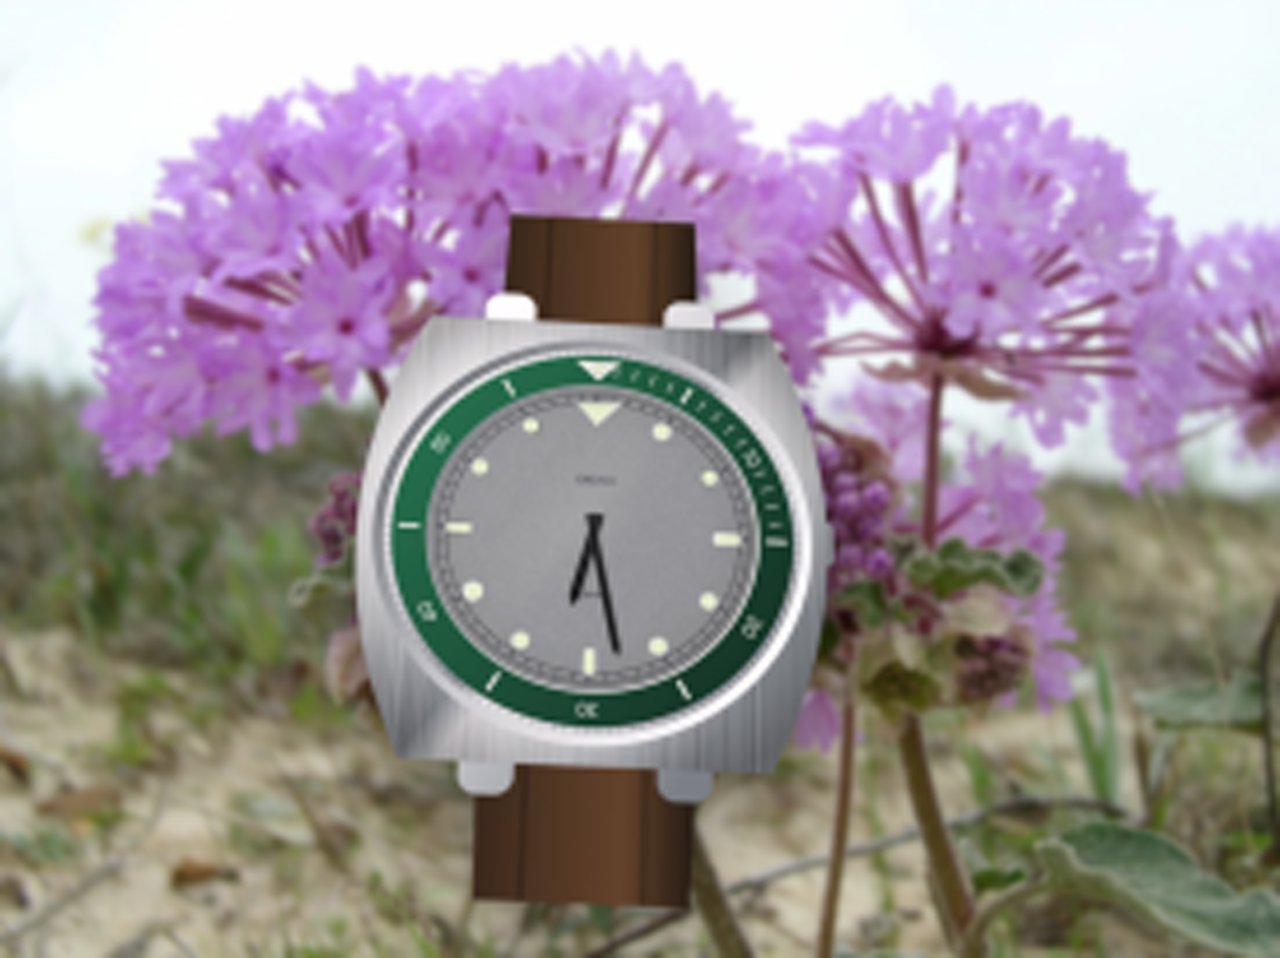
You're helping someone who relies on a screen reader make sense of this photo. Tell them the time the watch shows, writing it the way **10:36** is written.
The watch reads **6:28**
